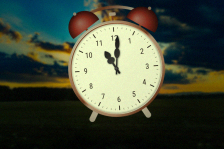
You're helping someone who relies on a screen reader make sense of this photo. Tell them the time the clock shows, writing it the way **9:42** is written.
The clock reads **11:01**
